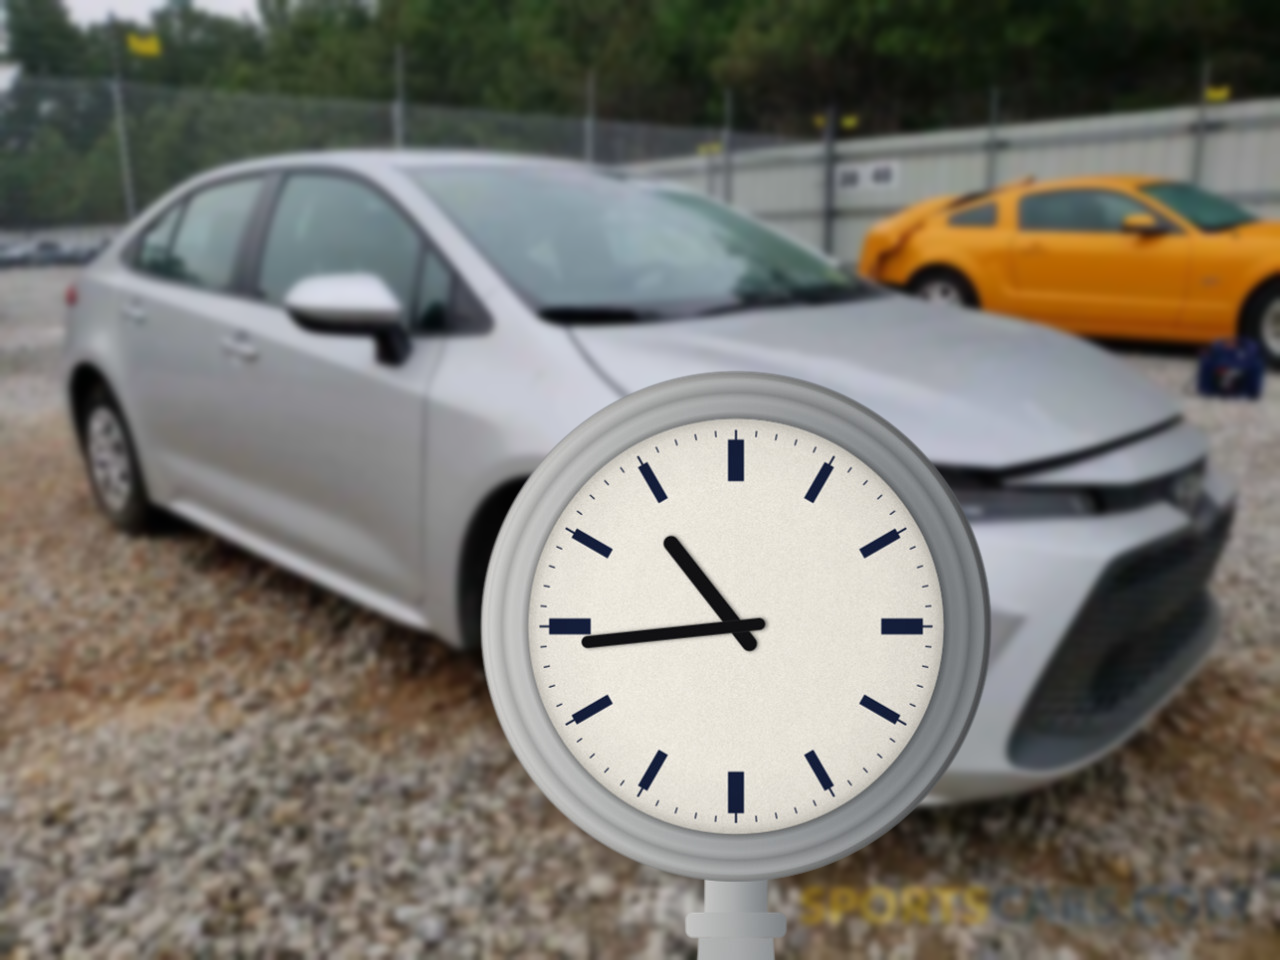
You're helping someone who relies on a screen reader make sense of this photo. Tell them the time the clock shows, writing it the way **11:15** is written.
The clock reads **10:44**
